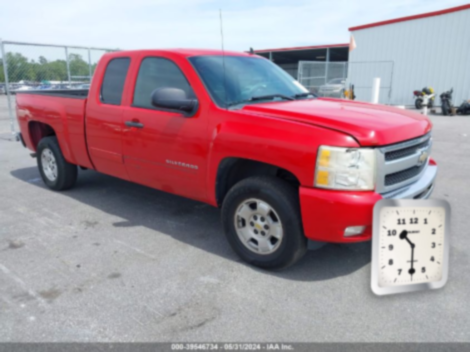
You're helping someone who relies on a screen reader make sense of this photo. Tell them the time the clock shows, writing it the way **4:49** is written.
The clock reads **10:30**
